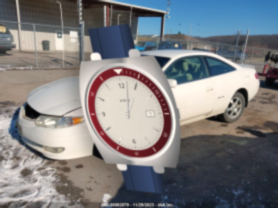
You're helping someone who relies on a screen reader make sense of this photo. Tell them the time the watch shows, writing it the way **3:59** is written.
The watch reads **1:02**
